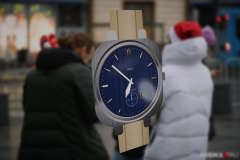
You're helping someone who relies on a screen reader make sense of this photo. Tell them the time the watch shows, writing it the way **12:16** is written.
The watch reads **6:52**
